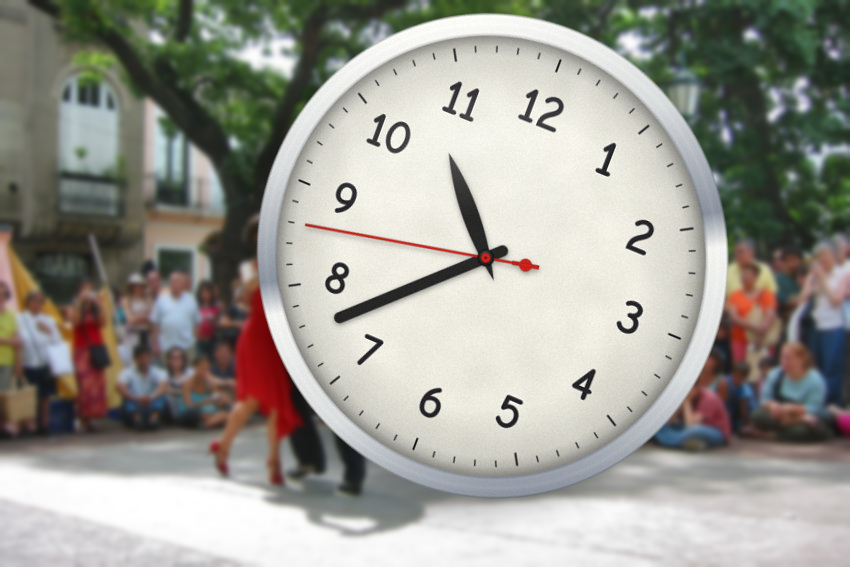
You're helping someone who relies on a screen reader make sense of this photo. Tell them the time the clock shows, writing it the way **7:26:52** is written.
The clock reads **10:37:43**
